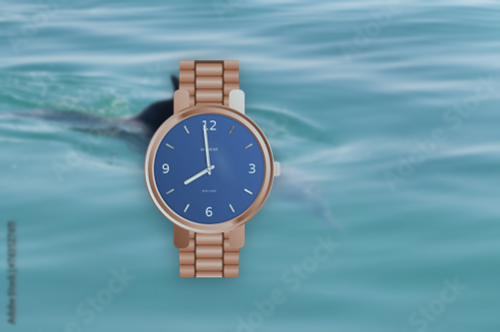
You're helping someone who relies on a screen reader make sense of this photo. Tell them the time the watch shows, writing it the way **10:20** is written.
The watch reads **7:59**
